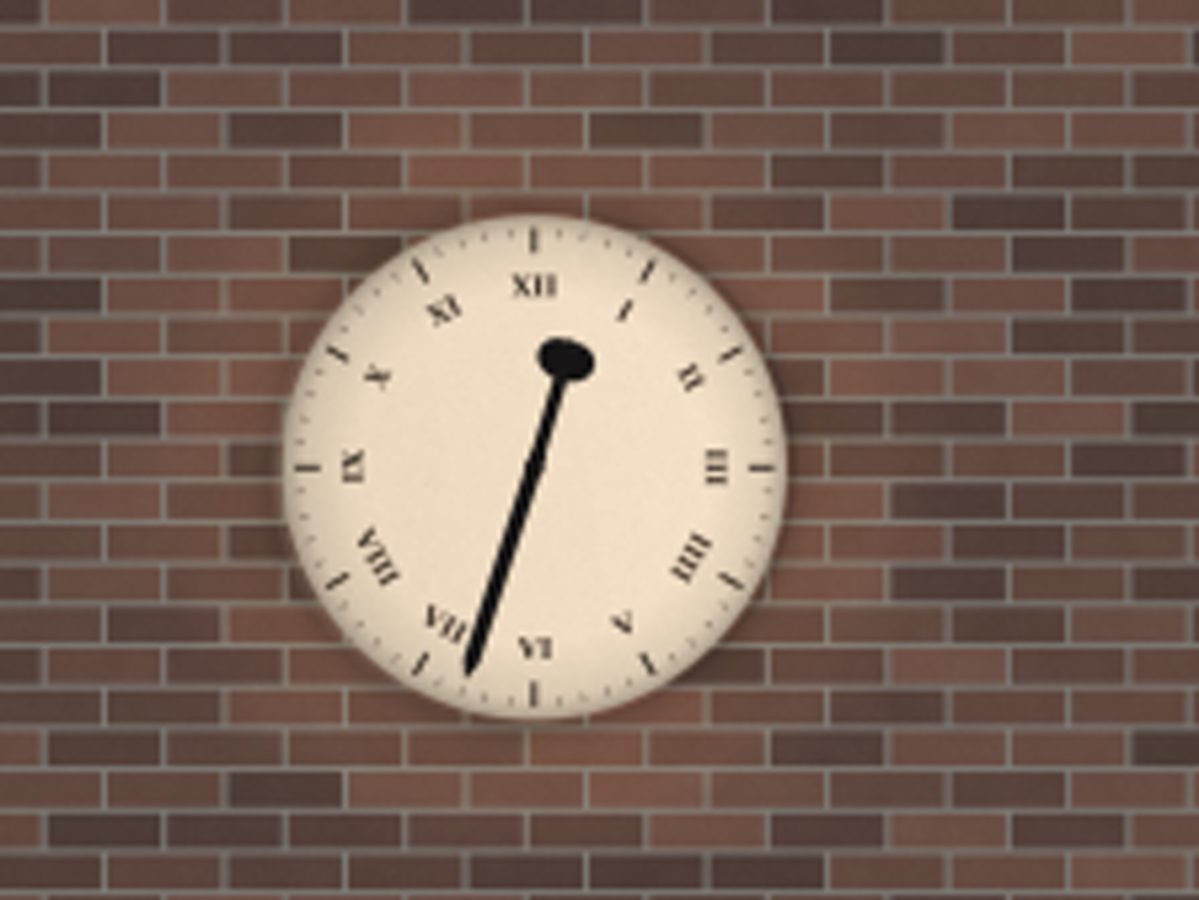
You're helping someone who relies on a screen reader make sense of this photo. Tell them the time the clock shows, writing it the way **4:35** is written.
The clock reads **12:33**
